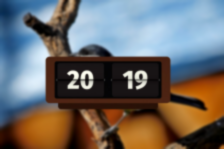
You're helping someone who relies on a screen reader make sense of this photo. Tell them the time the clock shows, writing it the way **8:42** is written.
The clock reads **20:19**
